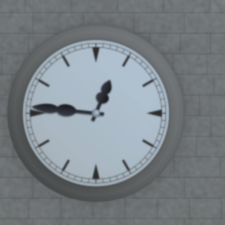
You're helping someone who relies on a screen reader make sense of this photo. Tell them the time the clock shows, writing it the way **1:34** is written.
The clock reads **12:46**
